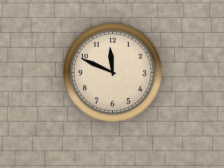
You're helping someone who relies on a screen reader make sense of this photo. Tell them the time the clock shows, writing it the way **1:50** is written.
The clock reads **11:49**
